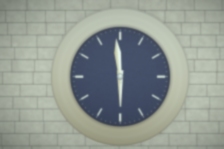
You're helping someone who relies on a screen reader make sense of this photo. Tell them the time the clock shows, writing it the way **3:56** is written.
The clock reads **5:59**
